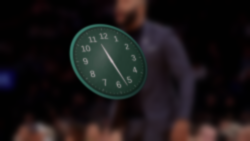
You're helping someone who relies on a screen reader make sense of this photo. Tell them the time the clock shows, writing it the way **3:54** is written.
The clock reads **11:27**
